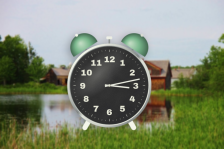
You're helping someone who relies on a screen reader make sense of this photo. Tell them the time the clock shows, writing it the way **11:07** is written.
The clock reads **3:13**
